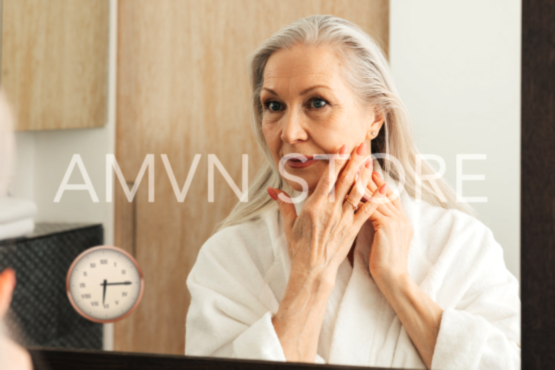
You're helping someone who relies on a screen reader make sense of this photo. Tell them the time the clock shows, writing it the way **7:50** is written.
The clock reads **6:15**
